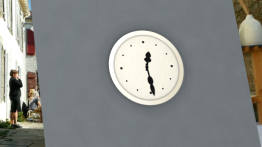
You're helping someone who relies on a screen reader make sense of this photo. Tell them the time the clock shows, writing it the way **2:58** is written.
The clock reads **12:29**
